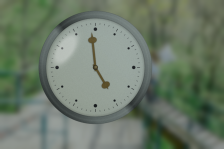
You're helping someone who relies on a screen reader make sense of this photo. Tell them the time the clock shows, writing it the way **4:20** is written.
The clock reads **4:59**
